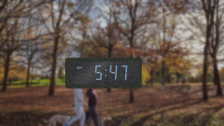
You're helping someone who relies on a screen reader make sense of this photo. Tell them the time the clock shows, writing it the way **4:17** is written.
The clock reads **5:47**
